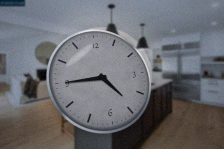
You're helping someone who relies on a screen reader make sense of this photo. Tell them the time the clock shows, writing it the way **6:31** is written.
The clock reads **4:45**
